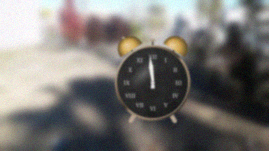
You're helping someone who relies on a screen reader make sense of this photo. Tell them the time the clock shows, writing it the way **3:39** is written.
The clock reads **11:59**
